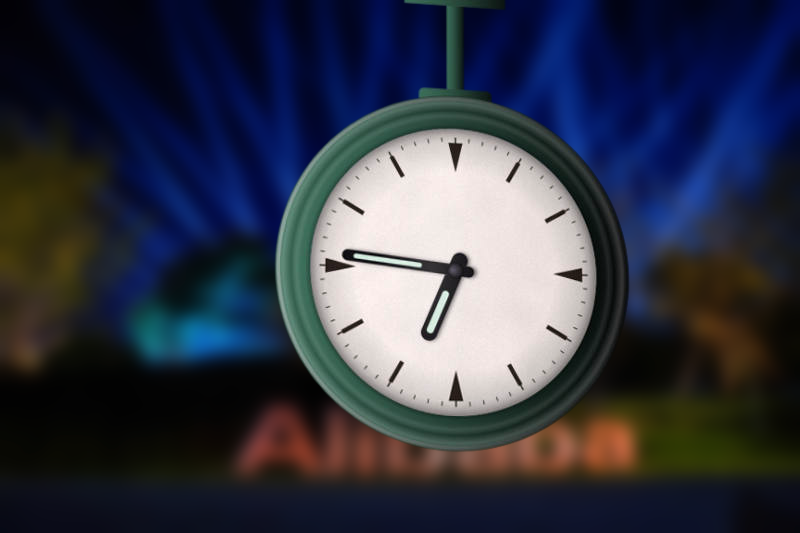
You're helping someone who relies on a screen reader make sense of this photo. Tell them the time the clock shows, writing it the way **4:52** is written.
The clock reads **6:46**
